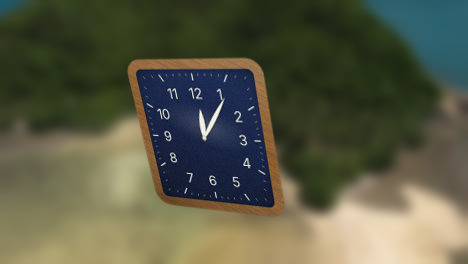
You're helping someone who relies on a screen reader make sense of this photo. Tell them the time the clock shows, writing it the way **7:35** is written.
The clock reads **12:06**
